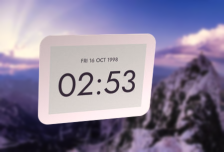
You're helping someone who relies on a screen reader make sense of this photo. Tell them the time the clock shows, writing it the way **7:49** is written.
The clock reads **2:53**
